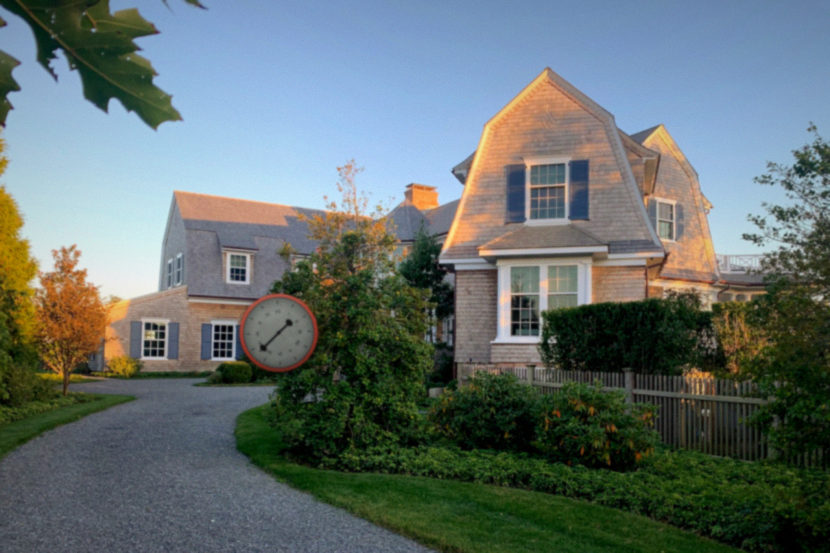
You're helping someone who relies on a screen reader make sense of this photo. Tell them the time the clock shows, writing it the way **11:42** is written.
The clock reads **1:38**
